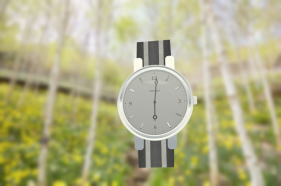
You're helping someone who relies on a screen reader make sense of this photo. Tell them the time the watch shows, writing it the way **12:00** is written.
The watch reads **6:01**
